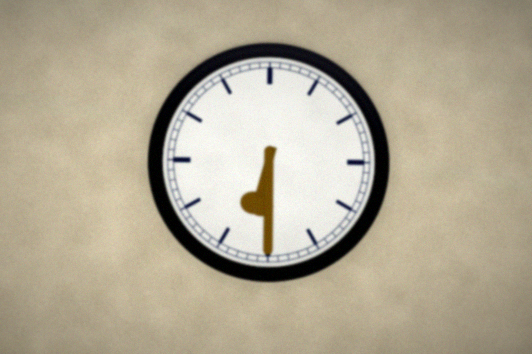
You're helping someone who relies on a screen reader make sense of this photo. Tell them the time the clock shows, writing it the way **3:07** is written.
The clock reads **6:30**
